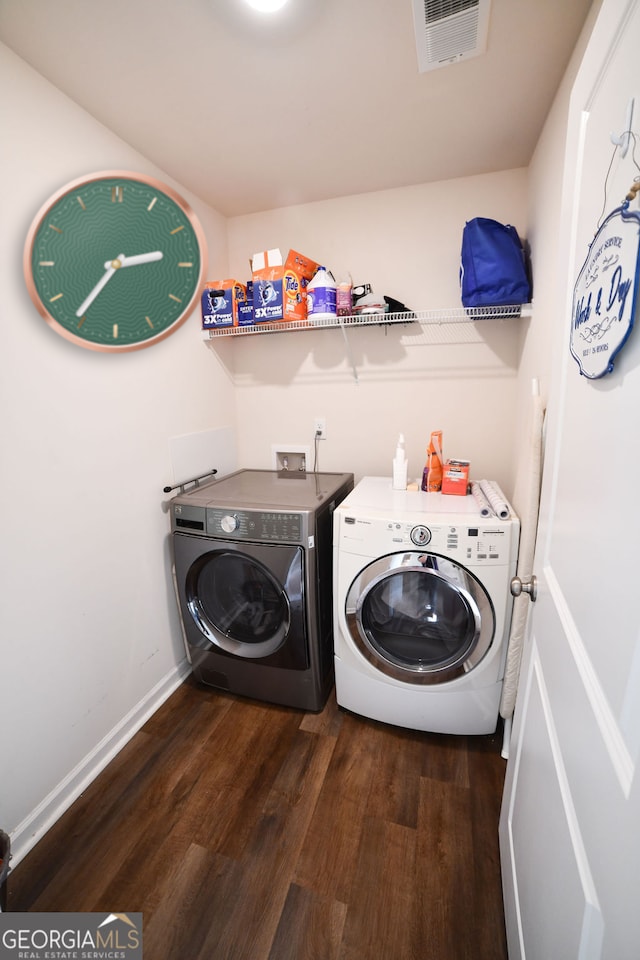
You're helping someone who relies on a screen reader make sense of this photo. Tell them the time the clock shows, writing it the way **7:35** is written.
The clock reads **2:36**
